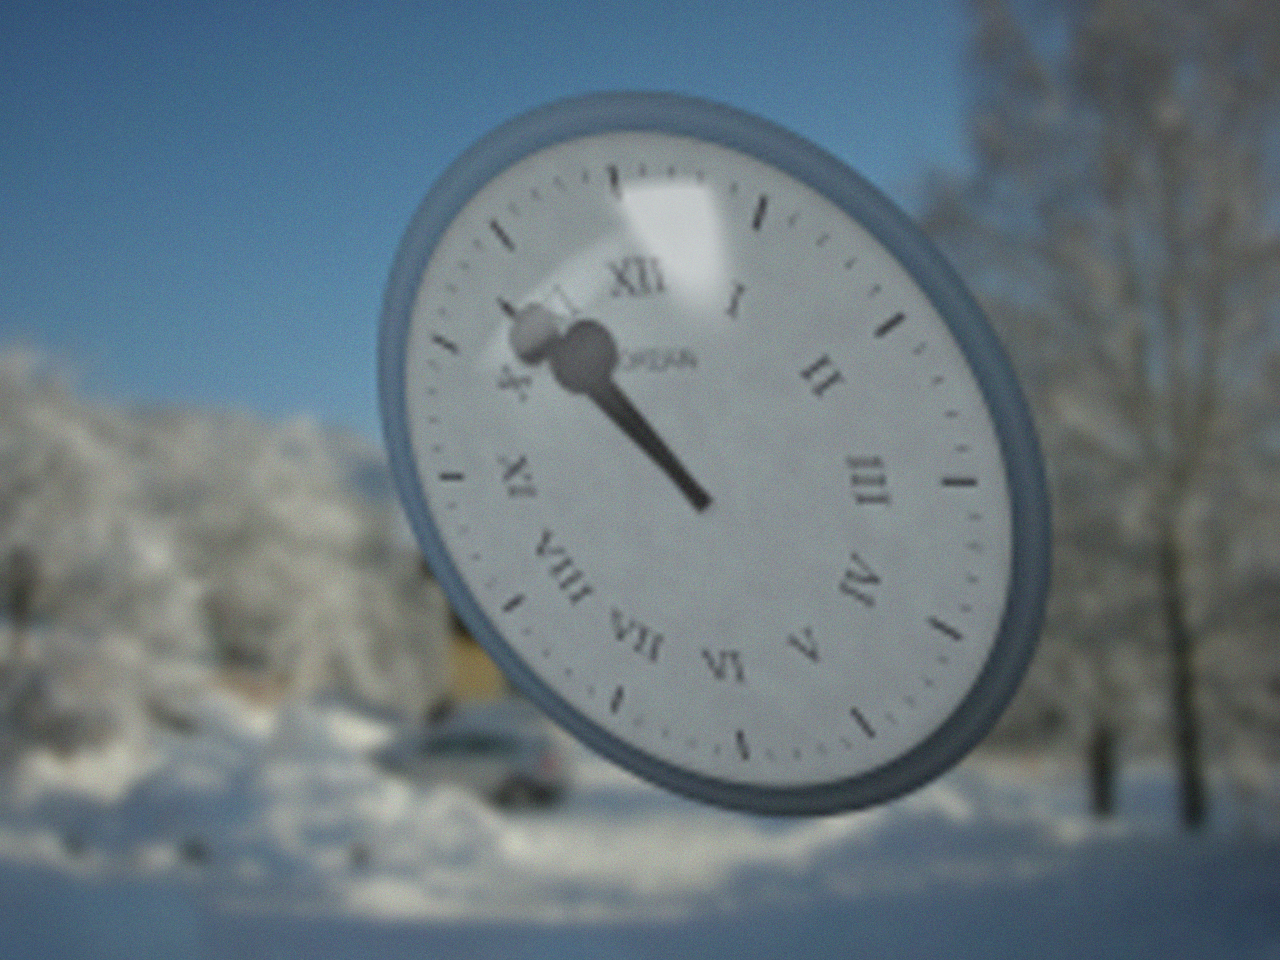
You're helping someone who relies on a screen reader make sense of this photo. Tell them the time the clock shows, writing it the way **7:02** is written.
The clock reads **10:53**
